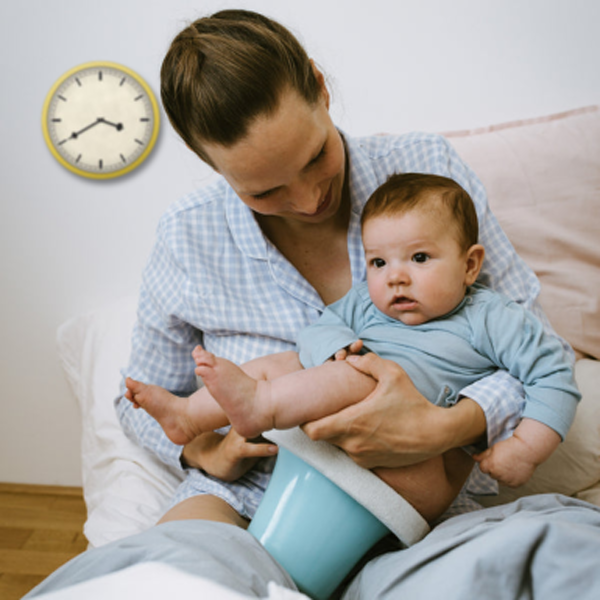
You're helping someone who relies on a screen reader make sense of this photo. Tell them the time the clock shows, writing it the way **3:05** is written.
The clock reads **3:40**
